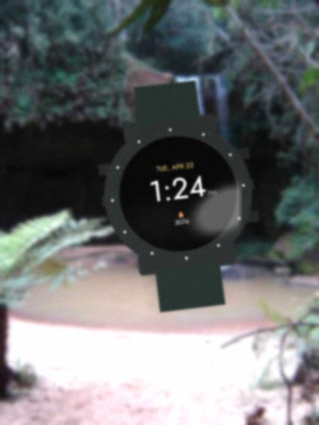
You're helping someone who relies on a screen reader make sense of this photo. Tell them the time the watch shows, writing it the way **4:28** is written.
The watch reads **1:24**
